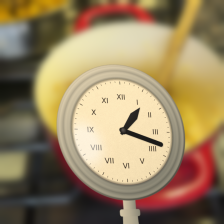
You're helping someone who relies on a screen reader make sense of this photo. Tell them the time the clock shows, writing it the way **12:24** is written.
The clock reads **1:18**
